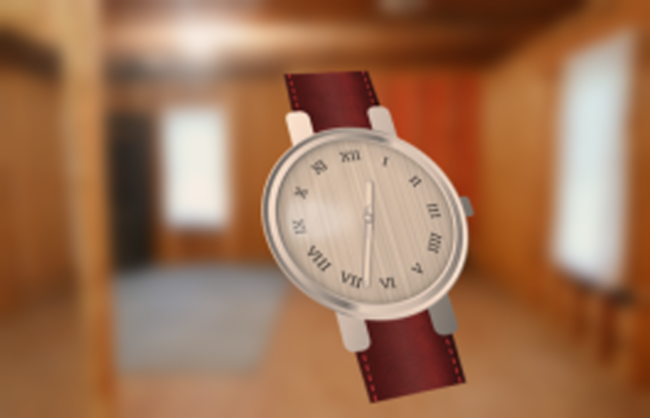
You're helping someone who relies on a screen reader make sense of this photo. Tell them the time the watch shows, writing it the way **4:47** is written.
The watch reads **12:33**
